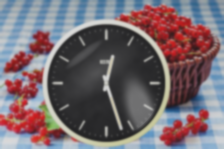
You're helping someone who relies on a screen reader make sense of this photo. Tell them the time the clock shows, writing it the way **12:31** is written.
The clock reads **12:27**
